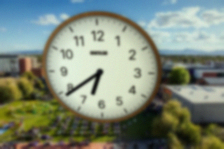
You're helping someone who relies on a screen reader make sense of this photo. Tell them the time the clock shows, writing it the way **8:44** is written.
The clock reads **6:39**
